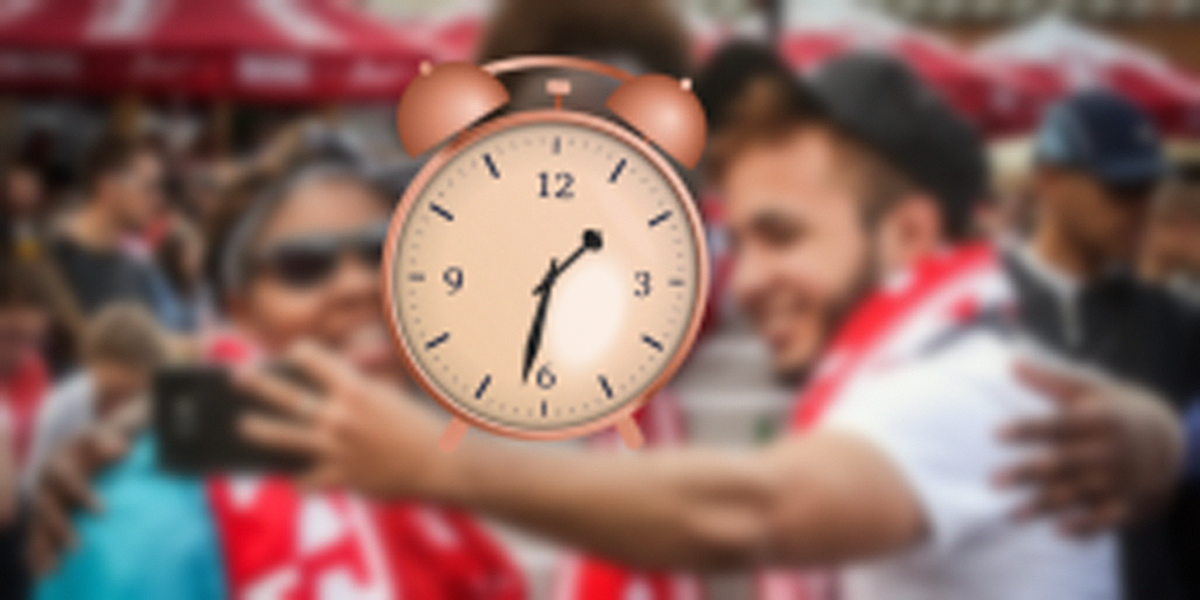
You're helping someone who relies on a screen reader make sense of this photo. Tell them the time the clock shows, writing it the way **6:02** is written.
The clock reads **1:32**
